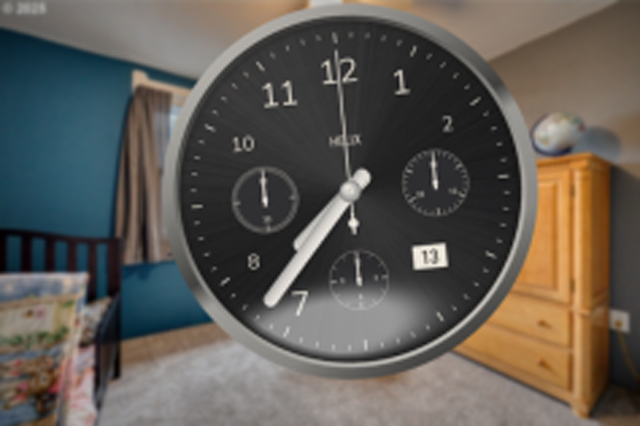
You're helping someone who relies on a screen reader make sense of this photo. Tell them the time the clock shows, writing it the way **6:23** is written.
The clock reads **7:37**
